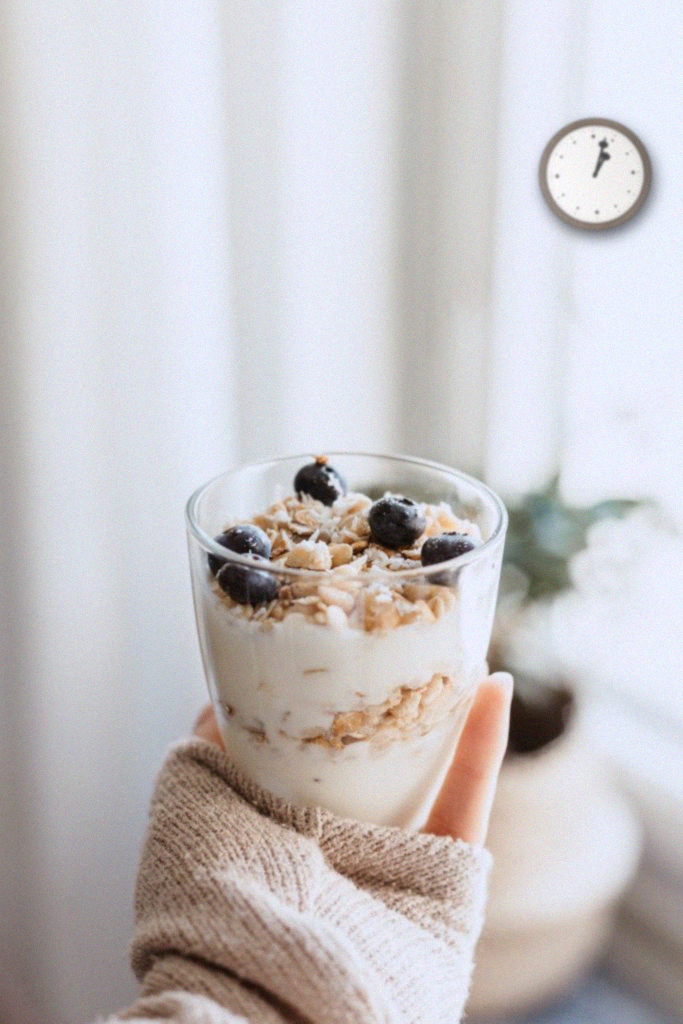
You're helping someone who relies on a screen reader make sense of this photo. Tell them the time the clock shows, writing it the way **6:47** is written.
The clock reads **1:03**
